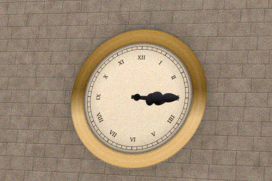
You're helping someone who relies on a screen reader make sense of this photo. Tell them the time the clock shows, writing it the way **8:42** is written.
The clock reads **3:15**
